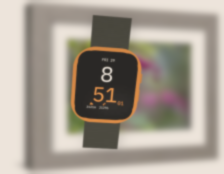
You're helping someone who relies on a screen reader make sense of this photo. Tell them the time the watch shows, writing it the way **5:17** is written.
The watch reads **8:51**
